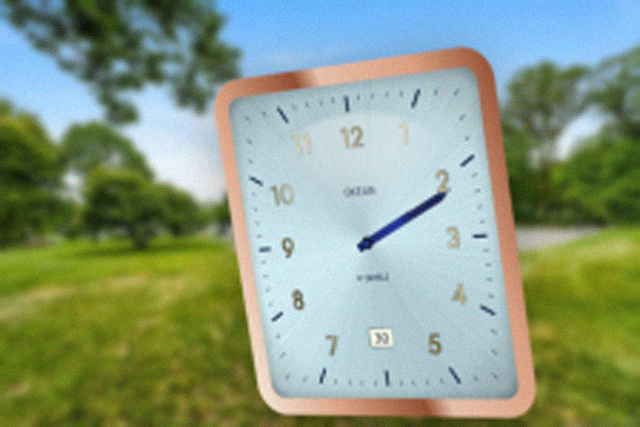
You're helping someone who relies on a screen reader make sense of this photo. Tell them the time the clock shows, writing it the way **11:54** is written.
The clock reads **2:11**
